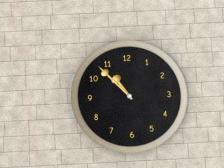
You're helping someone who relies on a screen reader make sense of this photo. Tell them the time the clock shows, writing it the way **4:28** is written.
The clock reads **10:53**
